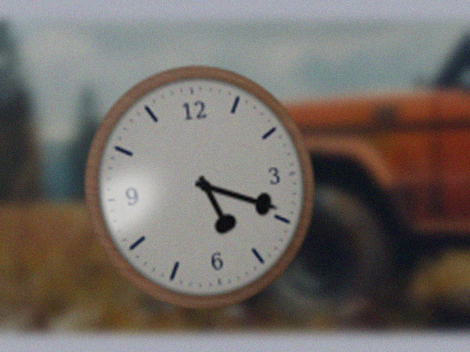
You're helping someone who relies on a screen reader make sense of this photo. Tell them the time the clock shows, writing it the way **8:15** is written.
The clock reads **5:19**
